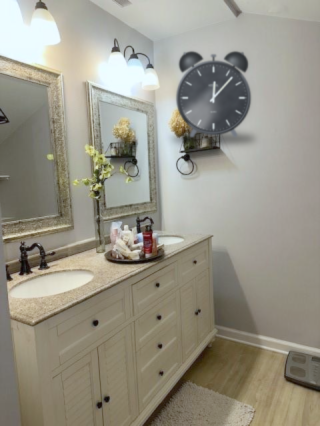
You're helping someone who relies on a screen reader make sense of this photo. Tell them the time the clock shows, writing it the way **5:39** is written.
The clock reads **12:07**
